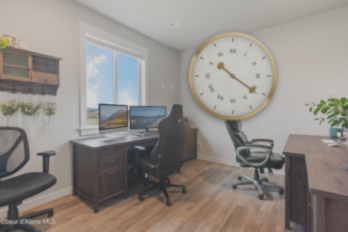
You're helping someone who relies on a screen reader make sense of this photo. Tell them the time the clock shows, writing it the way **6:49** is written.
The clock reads **10:21**
